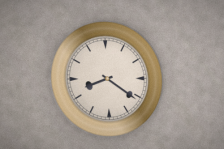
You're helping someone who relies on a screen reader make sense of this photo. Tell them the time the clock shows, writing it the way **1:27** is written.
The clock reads **8:21**
